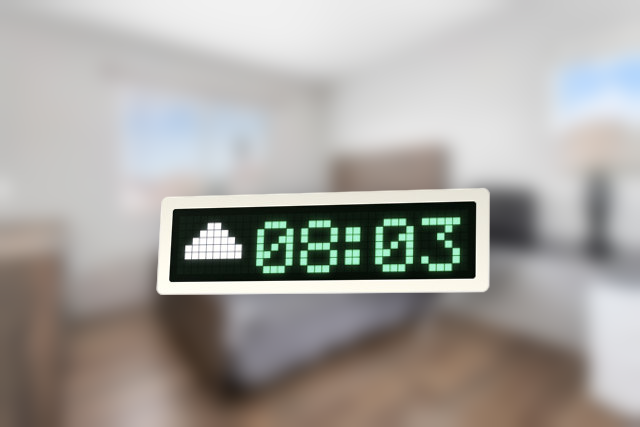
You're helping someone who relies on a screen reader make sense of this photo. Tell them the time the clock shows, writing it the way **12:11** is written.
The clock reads **8:03**
